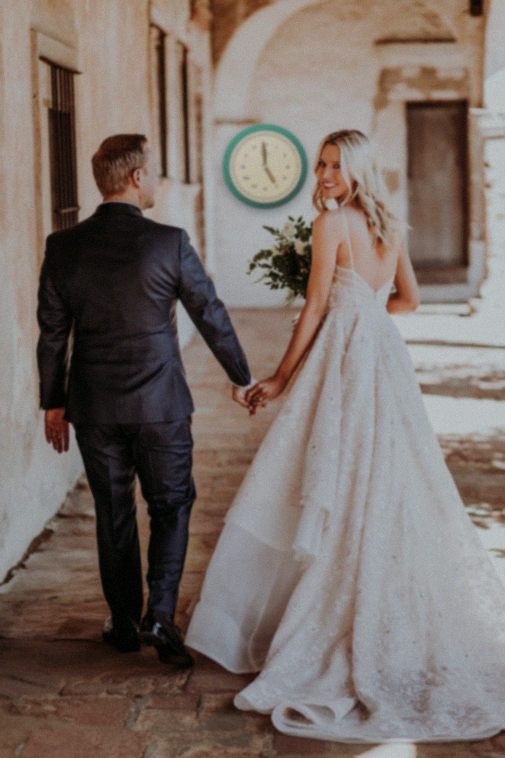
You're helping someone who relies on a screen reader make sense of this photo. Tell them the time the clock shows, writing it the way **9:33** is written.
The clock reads **4:59**
